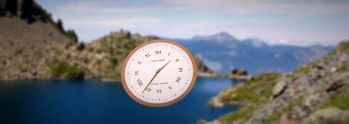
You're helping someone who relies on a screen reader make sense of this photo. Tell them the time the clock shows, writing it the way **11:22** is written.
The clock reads **1:36**
